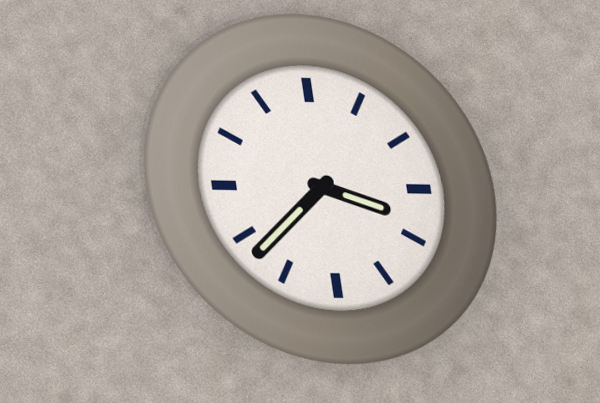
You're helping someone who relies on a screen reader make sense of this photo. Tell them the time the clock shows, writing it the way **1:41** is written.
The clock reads **3:38**
